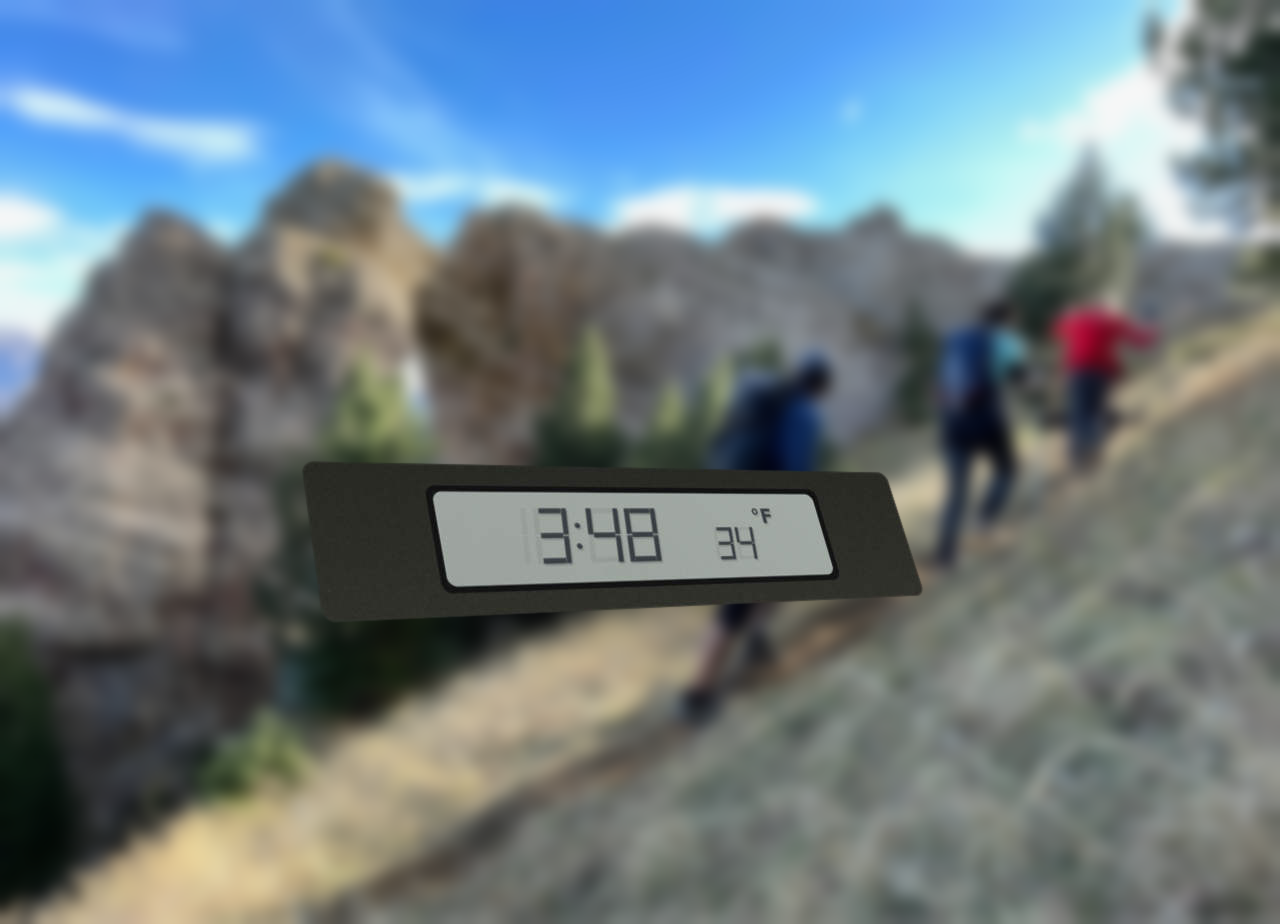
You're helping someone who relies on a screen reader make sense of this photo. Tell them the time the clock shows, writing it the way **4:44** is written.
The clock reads **3:48**
